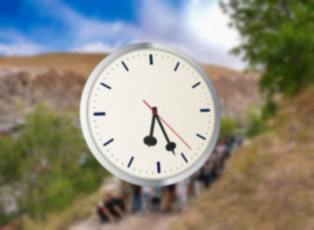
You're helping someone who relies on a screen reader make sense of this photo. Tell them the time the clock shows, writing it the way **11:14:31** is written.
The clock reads **6:26:23**
